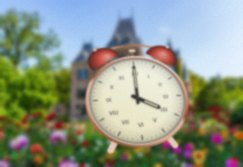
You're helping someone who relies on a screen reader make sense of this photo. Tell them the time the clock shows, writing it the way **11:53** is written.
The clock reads **4:00**
